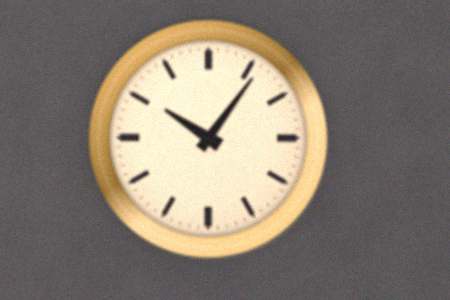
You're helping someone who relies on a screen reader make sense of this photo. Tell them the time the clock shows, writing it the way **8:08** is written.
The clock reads **10:06**
